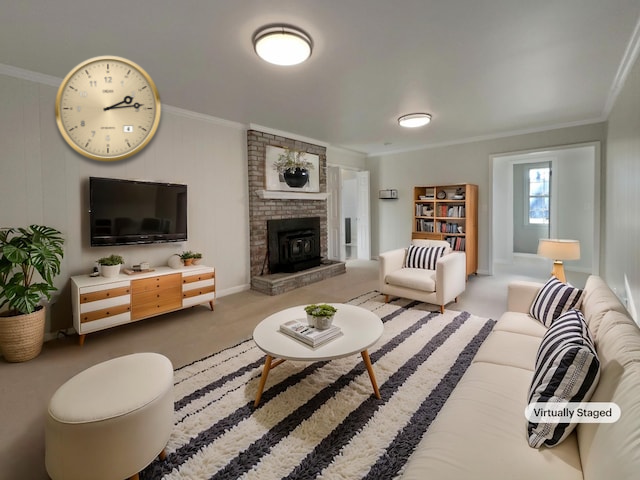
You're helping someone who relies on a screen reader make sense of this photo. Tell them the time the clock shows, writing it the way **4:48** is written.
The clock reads **2:14**
